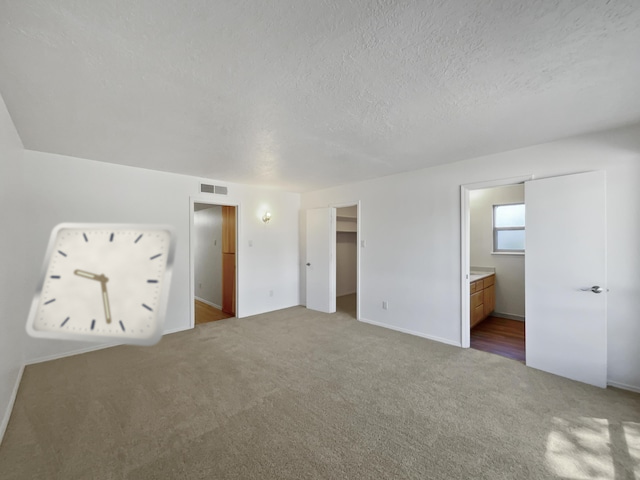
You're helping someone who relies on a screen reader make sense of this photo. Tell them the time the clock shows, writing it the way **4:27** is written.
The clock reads **9:27**
